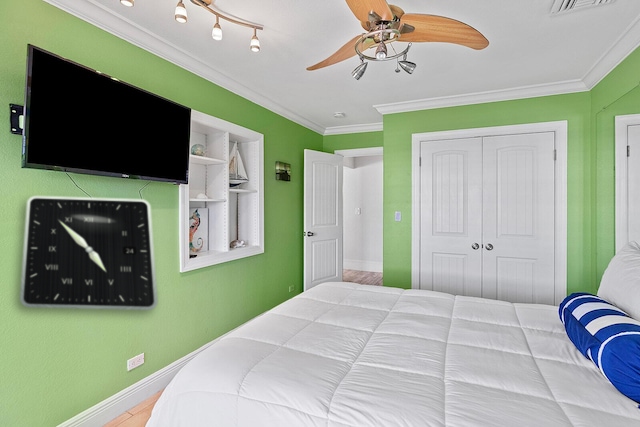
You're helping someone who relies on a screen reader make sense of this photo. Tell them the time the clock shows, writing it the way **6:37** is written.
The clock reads **4:53**
